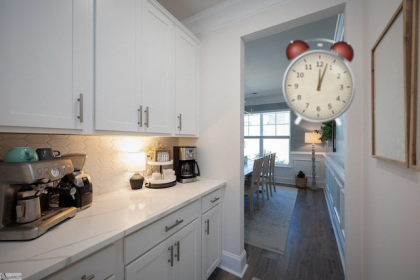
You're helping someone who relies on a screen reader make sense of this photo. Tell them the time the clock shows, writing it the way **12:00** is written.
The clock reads **12:03**
